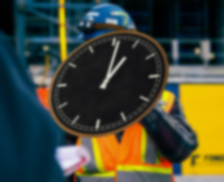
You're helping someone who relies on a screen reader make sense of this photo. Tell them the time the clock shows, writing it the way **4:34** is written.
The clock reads **1:01**
